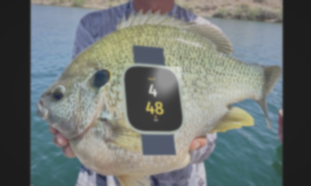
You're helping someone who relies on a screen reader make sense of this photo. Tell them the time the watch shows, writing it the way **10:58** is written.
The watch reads **4:48**
